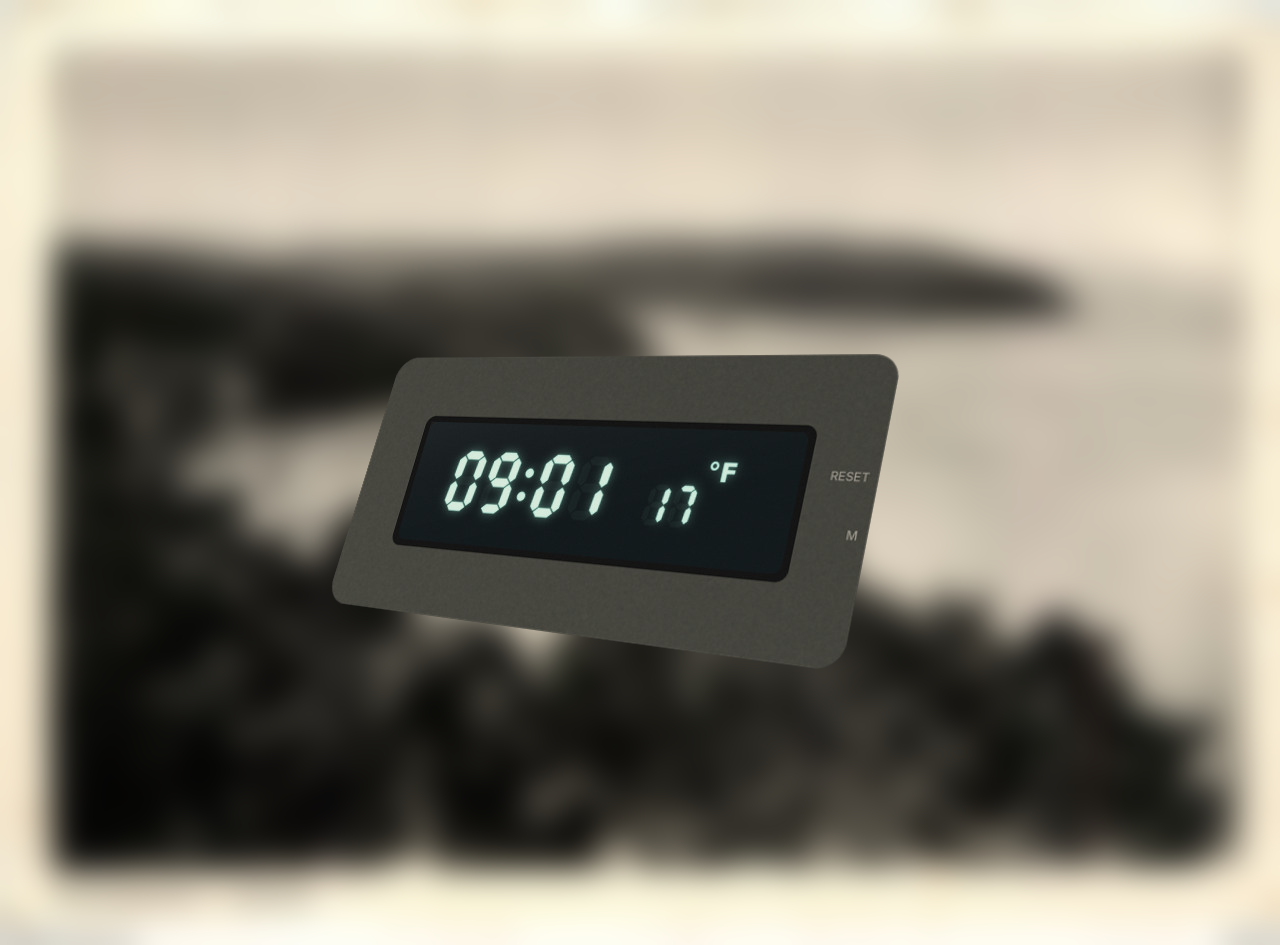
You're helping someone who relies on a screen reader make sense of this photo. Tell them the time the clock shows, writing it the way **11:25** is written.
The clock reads **9:01**
